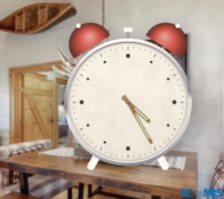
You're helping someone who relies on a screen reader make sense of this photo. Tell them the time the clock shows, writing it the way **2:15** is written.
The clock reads **4:25**
